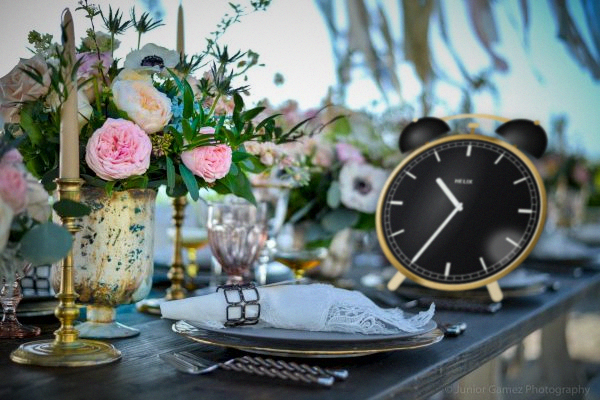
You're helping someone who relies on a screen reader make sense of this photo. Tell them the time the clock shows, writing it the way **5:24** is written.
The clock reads **10:35**
